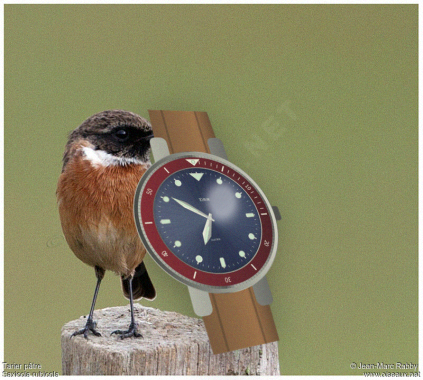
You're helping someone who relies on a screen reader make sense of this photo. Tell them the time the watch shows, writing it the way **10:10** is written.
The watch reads **6:51**
